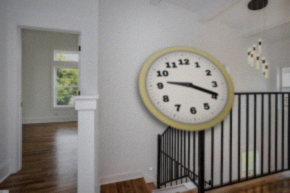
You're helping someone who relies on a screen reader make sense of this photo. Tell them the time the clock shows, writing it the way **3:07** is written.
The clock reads **9:19**
